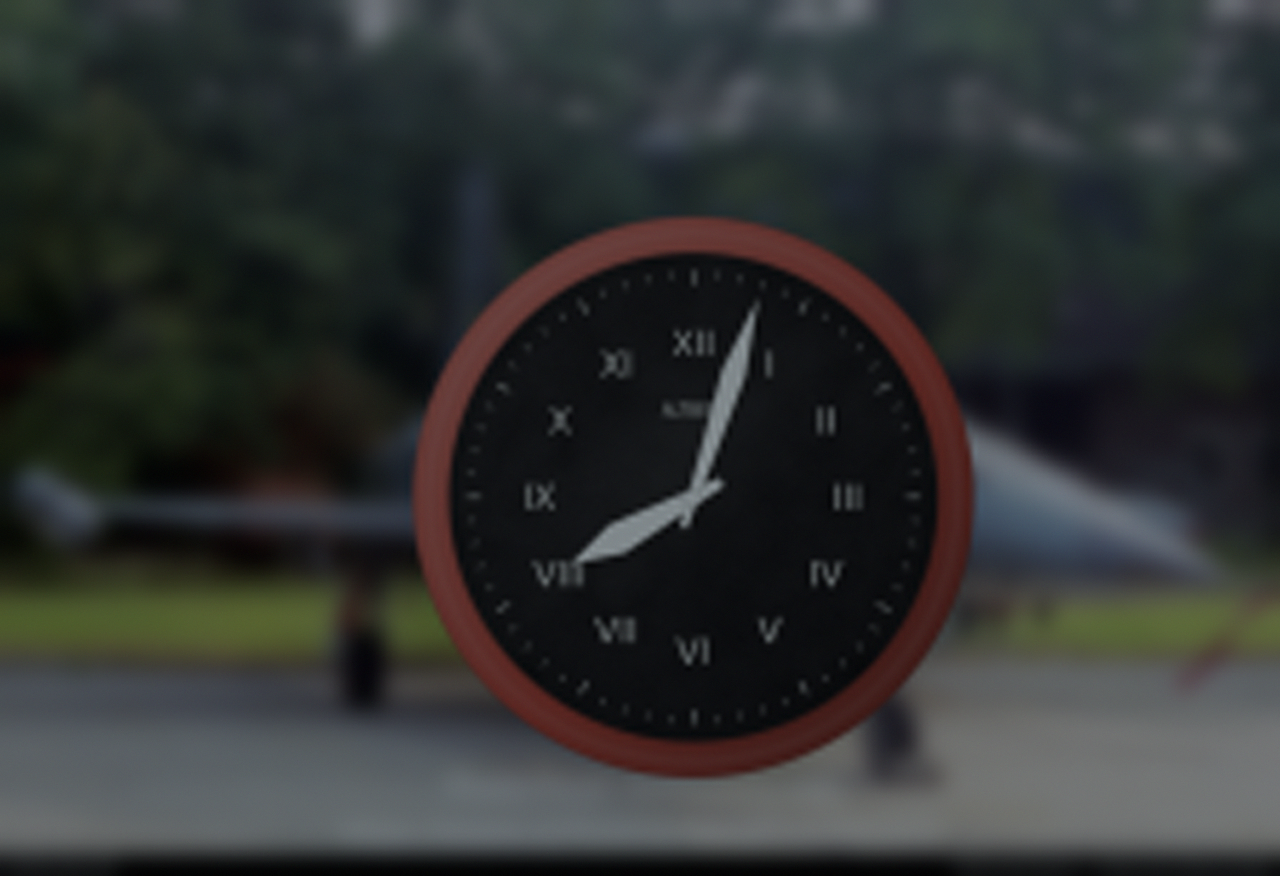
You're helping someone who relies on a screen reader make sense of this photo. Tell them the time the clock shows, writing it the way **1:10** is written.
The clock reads **8:03**
